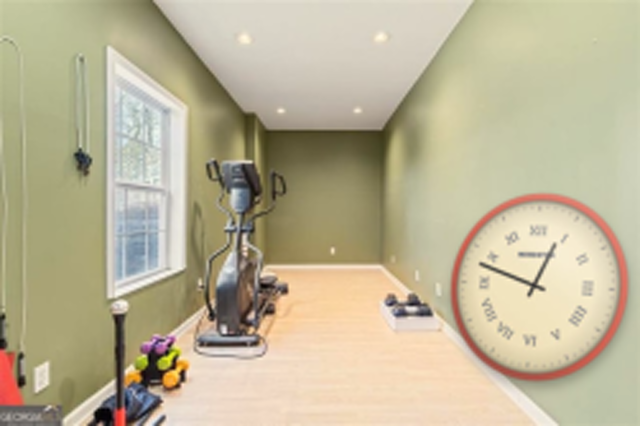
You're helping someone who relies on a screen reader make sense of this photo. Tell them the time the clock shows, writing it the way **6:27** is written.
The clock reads **12:48**
